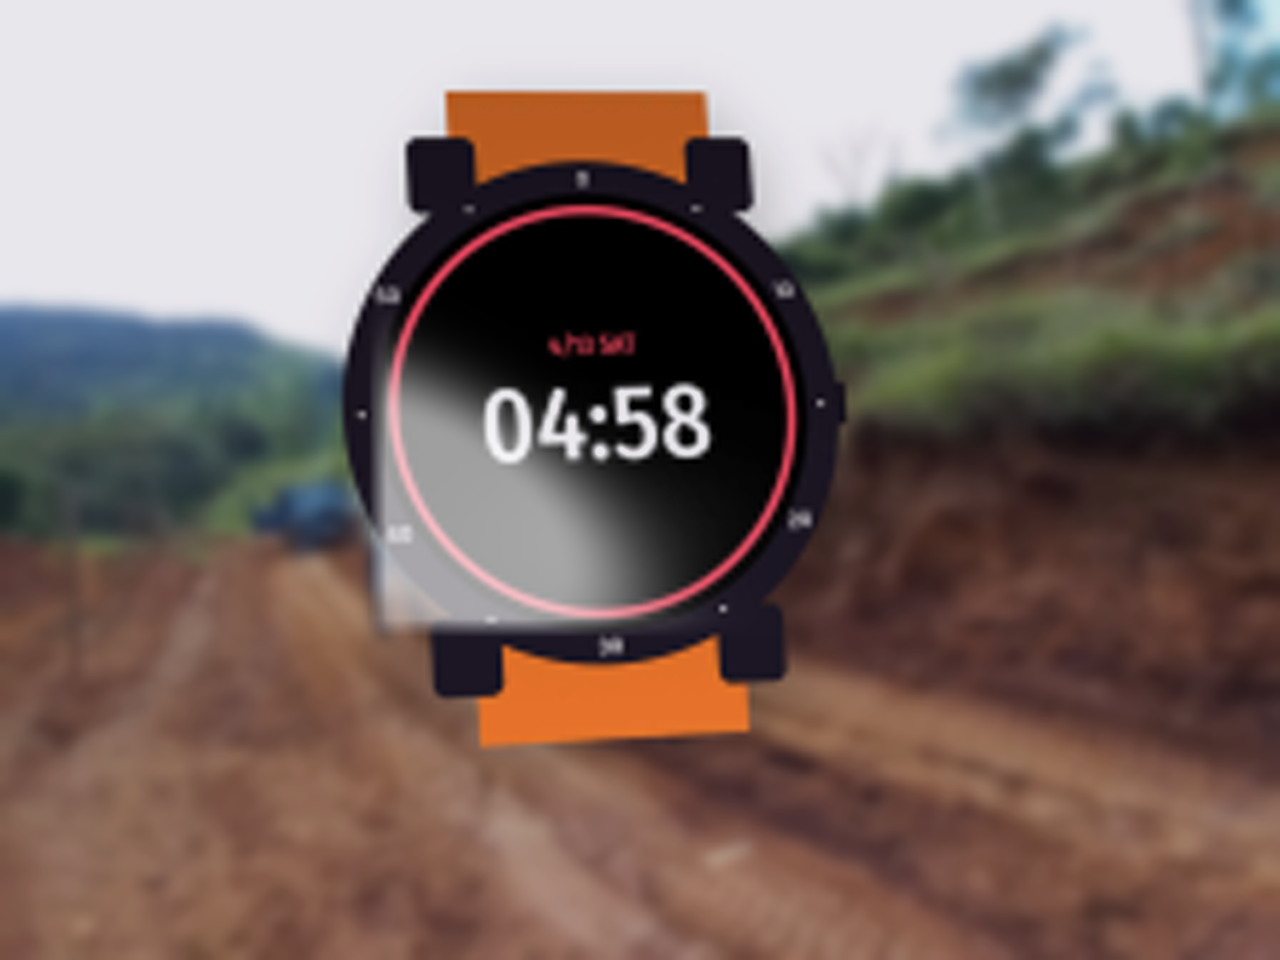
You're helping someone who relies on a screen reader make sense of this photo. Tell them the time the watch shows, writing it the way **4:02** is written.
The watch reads **4:58**
